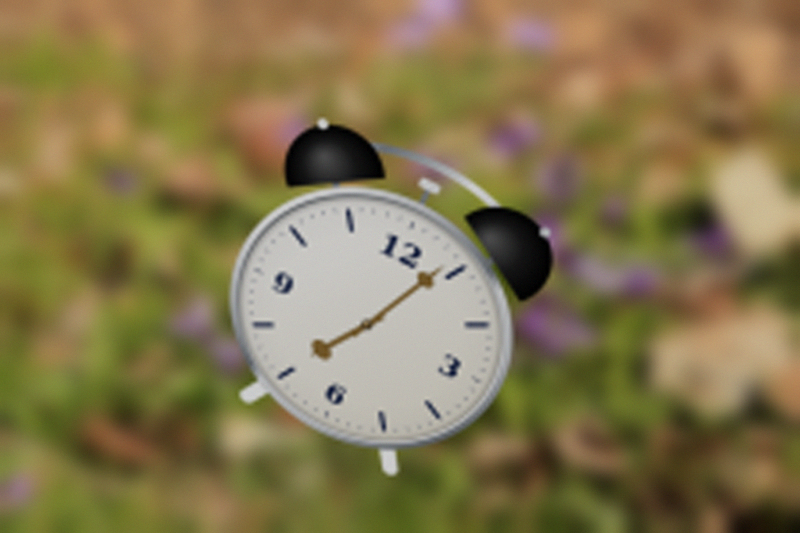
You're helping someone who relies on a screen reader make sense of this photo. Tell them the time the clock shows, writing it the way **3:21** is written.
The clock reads **7:04**
